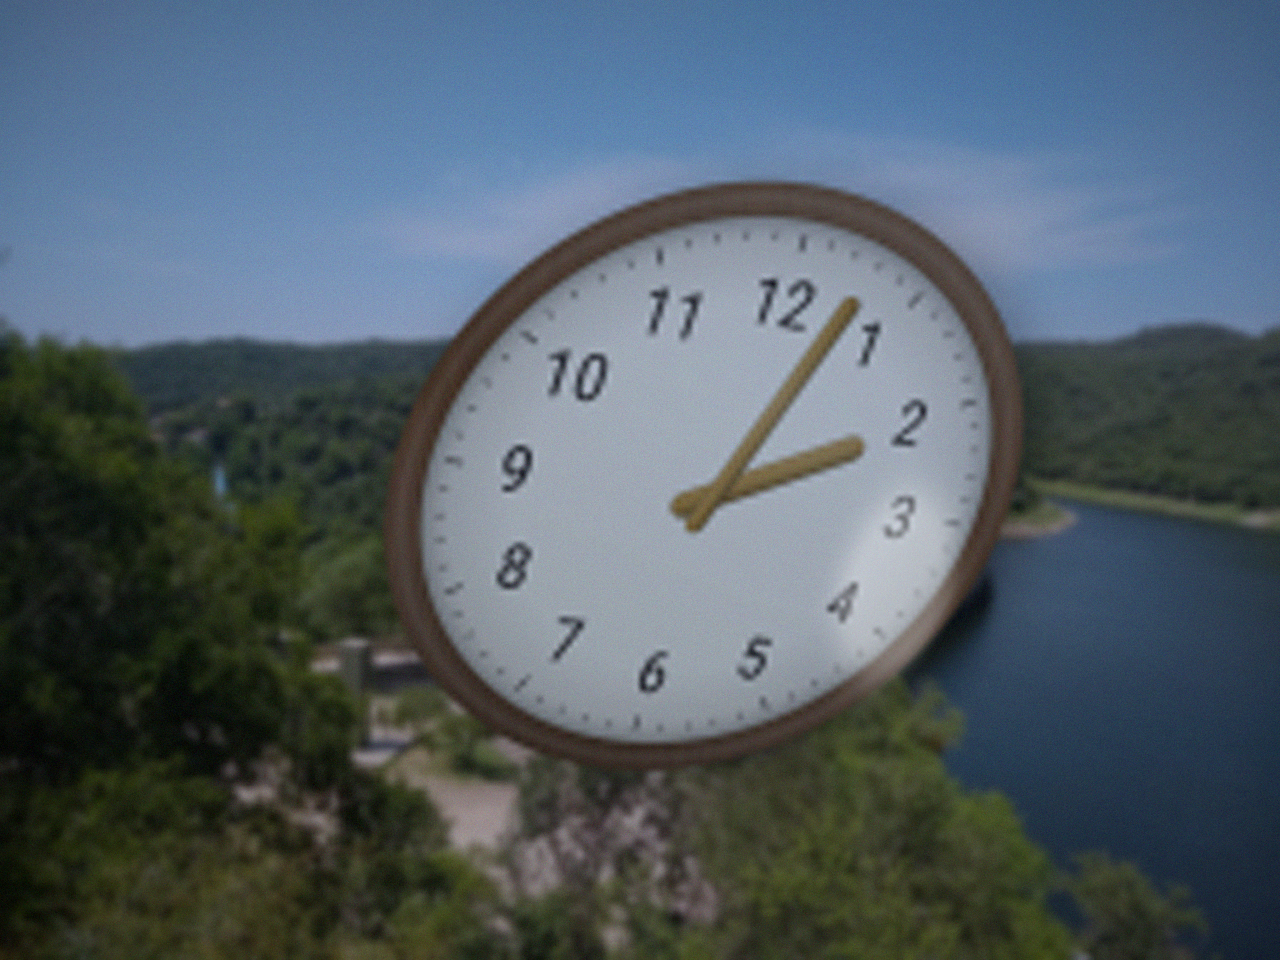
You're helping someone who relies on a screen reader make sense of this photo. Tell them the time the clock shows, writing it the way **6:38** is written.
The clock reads **2:03**
